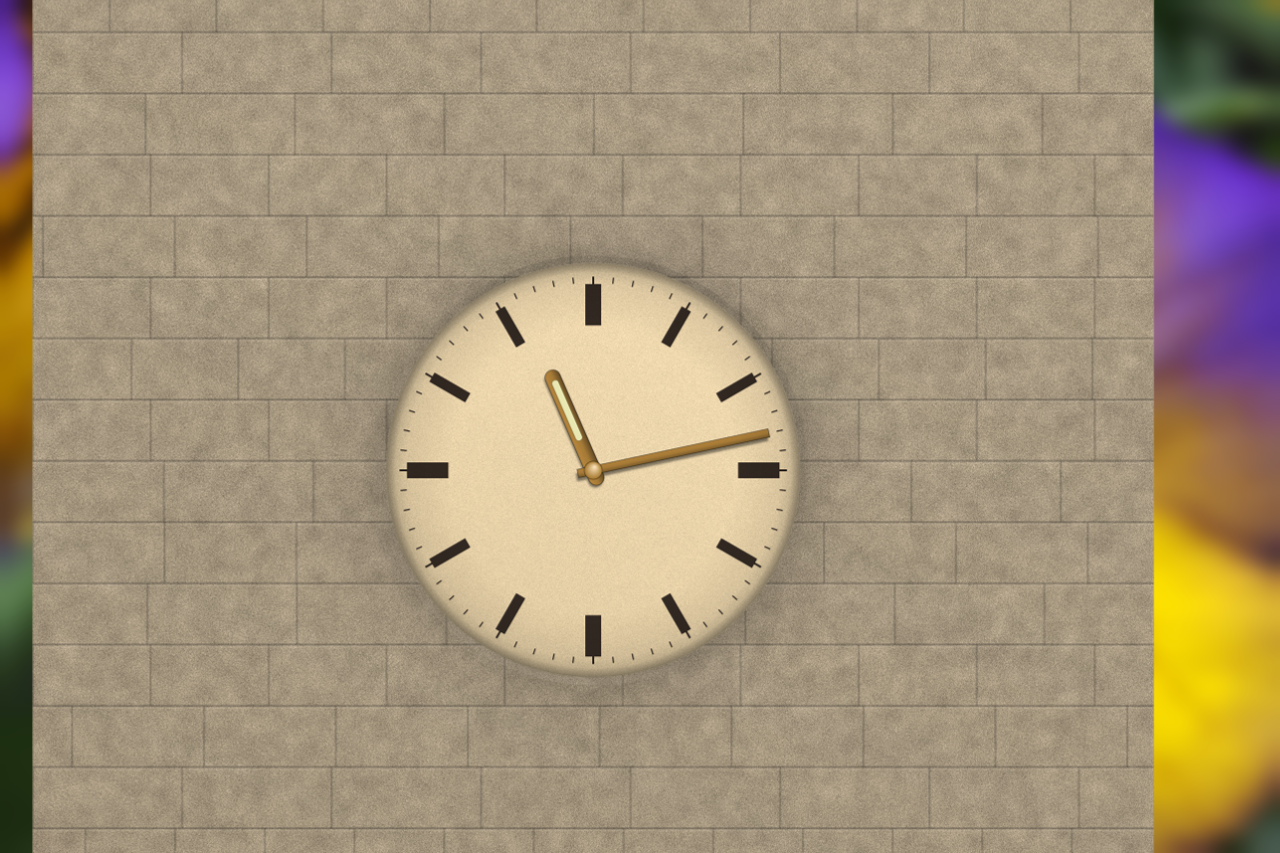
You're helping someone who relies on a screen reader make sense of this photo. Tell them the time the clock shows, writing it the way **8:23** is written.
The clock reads **11:13**
